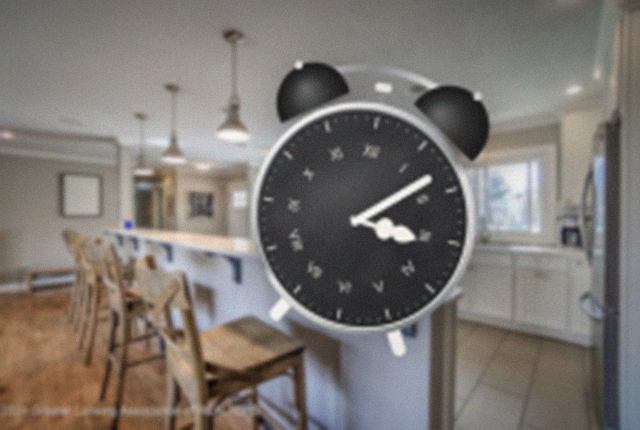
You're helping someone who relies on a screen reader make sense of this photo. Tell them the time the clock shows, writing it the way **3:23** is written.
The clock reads **3:08**
